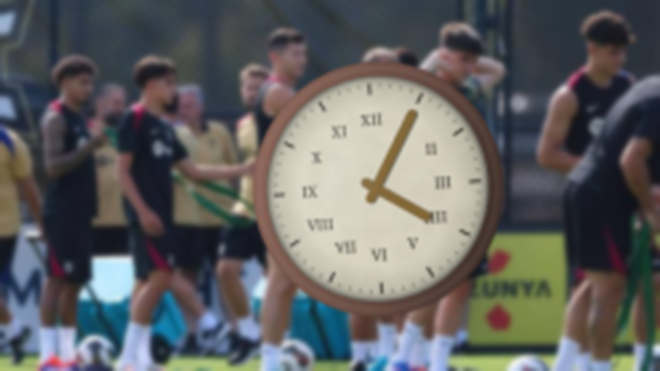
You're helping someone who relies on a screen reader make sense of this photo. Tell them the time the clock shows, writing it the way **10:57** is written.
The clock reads **4:05**
